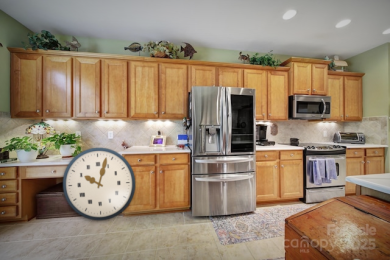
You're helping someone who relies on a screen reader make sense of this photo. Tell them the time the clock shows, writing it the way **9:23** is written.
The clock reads **10:03**
